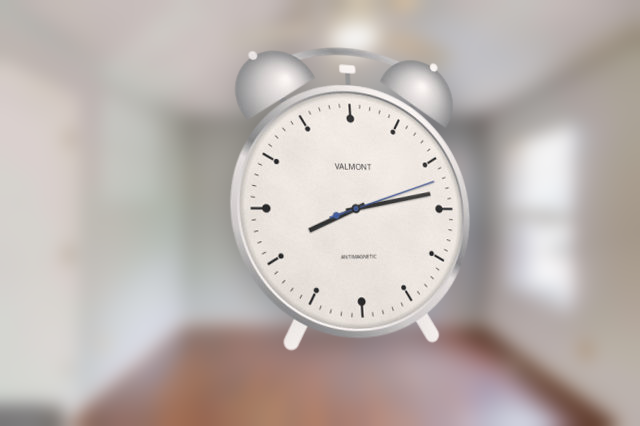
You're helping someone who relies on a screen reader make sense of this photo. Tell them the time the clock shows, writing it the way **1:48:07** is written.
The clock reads **8:13:12**
